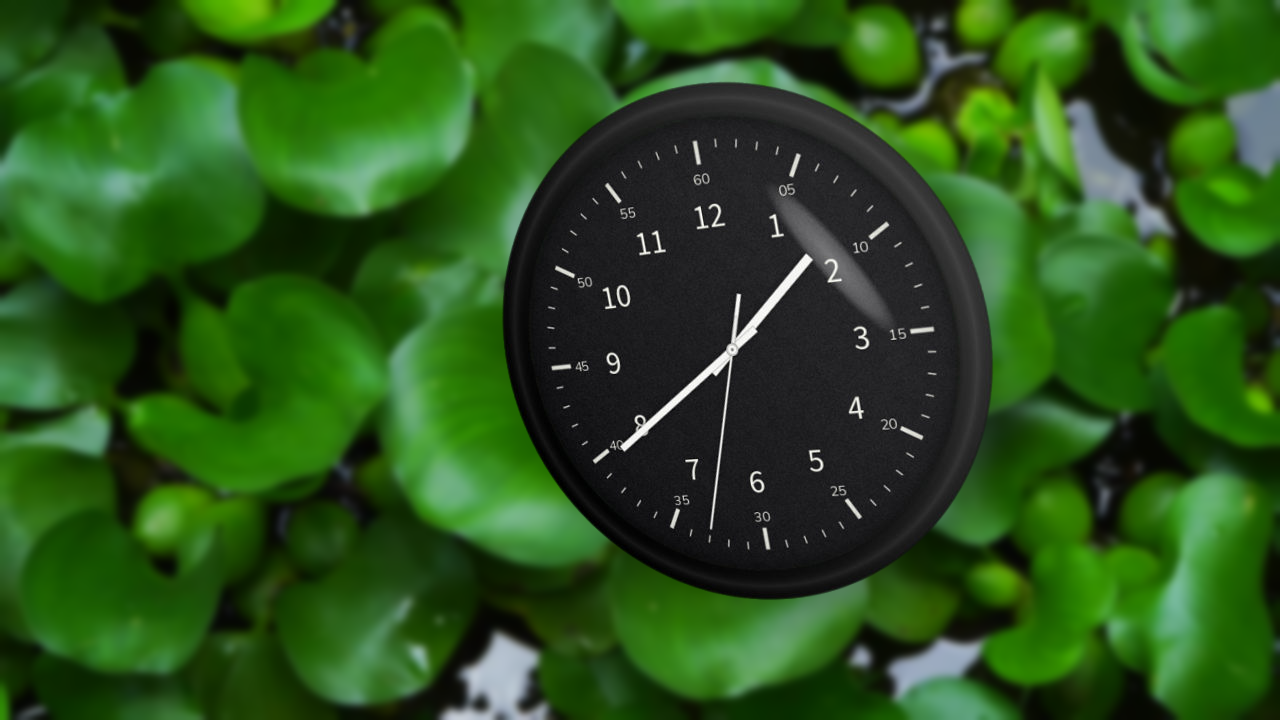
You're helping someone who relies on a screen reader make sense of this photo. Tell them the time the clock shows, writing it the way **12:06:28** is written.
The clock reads **1:39:33**
